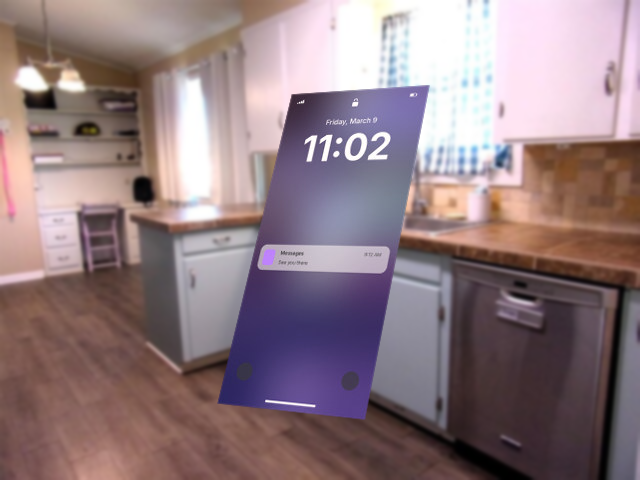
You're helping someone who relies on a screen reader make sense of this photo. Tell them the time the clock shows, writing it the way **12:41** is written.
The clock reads **11:02**
